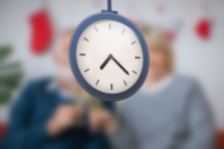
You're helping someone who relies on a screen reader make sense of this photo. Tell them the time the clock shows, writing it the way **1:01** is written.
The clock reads **7:22**
